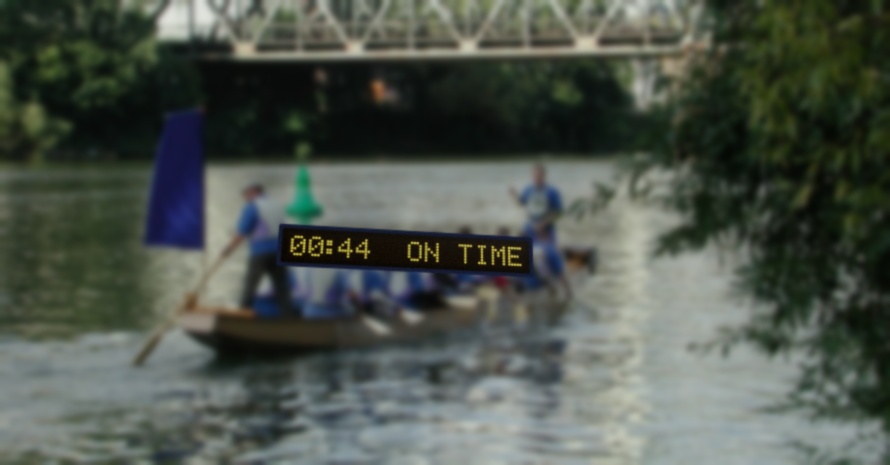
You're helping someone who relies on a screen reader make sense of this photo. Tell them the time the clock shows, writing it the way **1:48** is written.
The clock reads **0:44**
